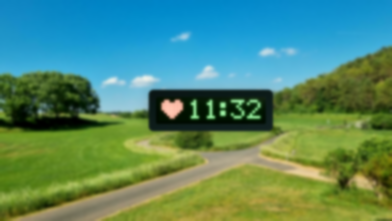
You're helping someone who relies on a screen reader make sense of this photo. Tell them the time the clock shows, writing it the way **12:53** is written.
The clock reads **11:32**
